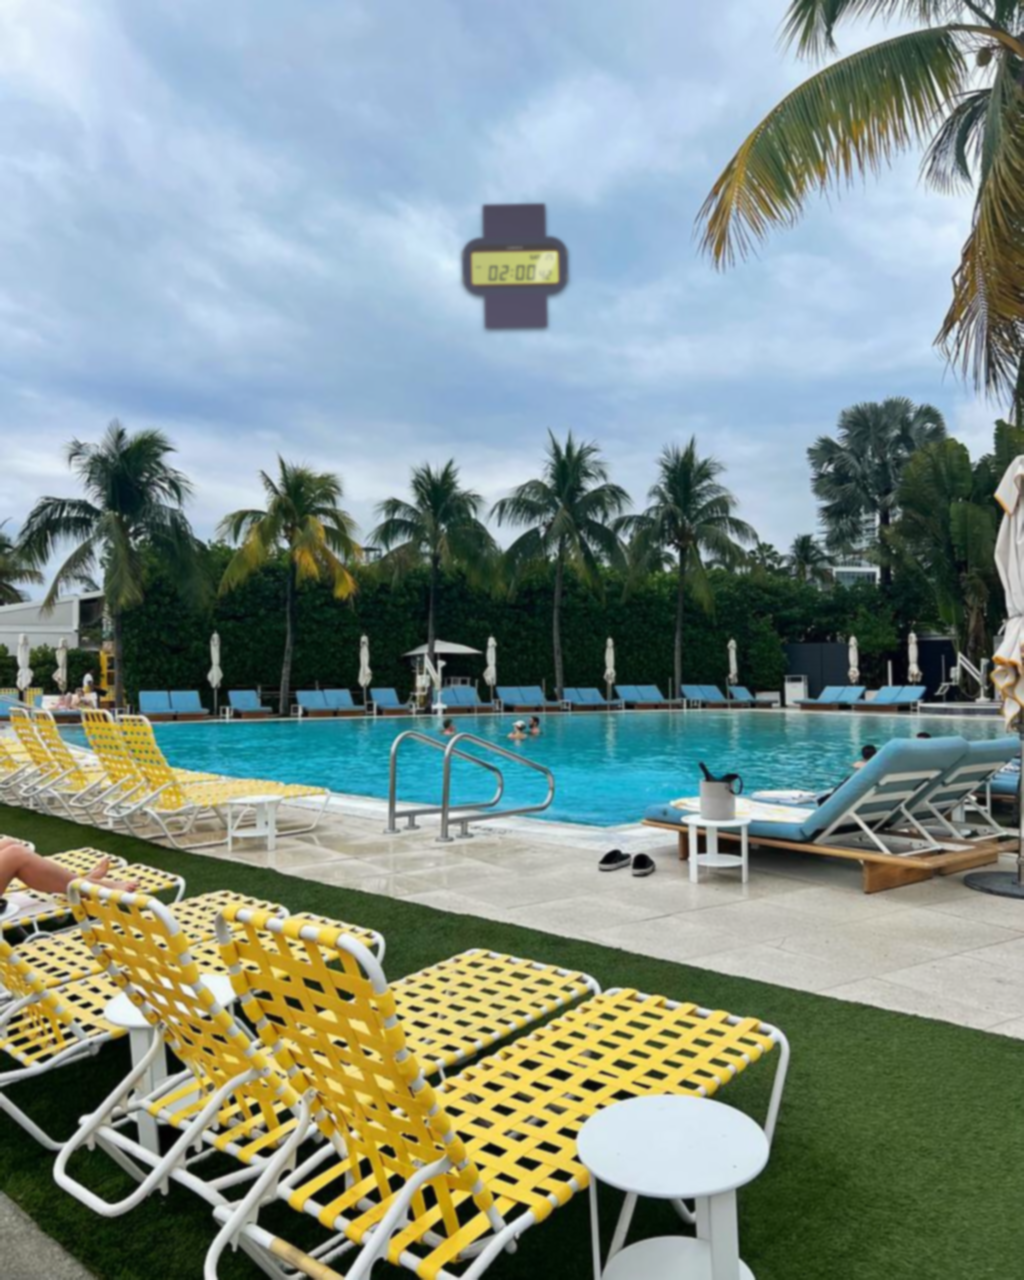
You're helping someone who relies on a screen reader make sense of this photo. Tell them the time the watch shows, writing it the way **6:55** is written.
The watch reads **2:00**
